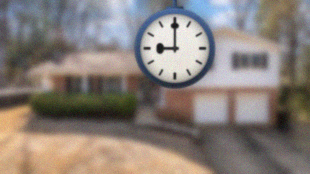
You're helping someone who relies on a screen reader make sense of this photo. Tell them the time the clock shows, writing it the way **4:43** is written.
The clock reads **9:00**
